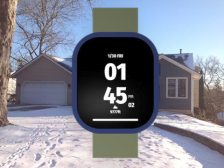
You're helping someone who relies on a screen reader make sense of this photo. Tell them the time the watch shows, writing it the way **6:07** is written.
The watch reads **1:45**
